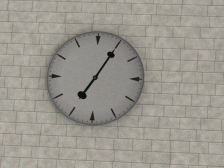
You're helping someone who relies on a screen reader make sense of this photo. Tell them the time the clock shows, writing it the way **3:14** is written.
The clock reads **7:05**
